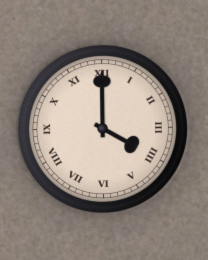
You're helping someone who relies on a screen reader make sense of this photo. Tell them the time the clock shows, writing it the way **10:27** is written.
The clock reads **4:00**
